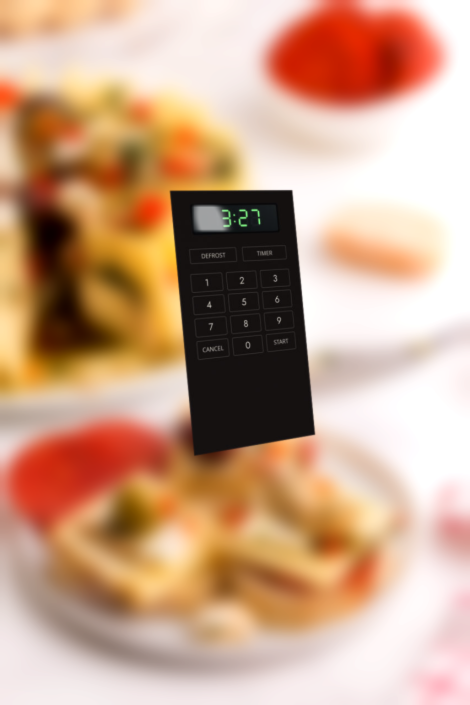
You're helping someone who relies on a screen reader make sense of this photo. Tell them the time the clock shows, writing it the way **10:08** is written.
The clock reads **3:27**
